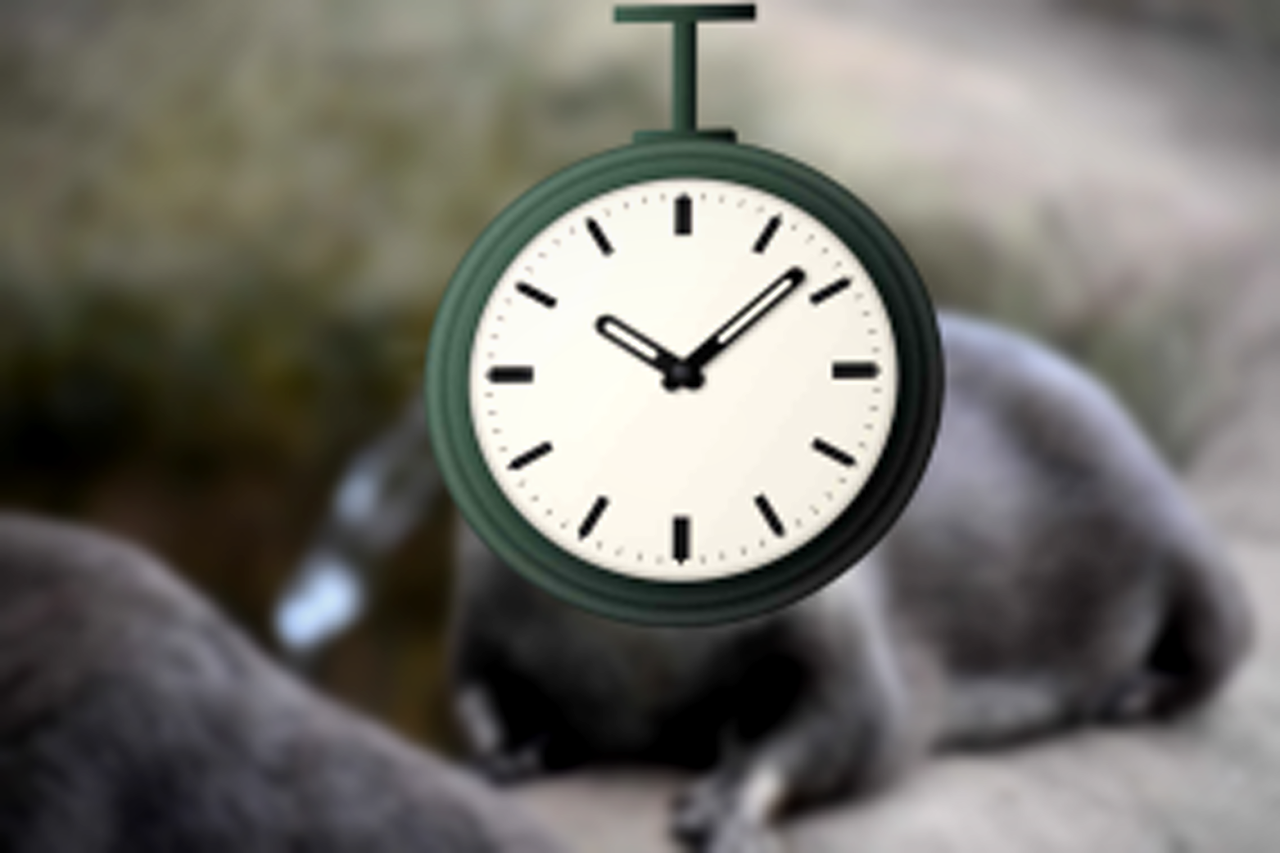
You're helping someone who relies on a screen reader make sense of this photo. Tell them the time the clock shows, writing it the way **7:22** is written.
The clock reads **10:08**
